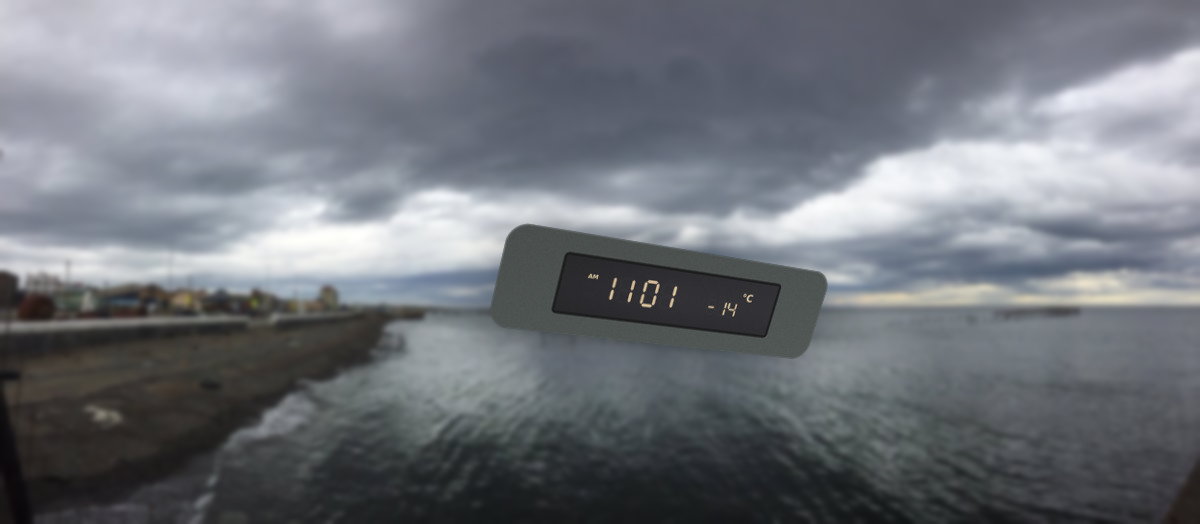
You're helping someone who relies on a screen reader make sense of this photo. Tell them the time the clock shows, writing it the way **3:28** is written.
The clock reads **11:01**
